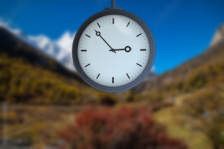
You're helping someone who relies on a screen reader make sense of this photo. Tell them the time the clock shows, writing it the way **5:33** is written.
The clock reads **2:53**
